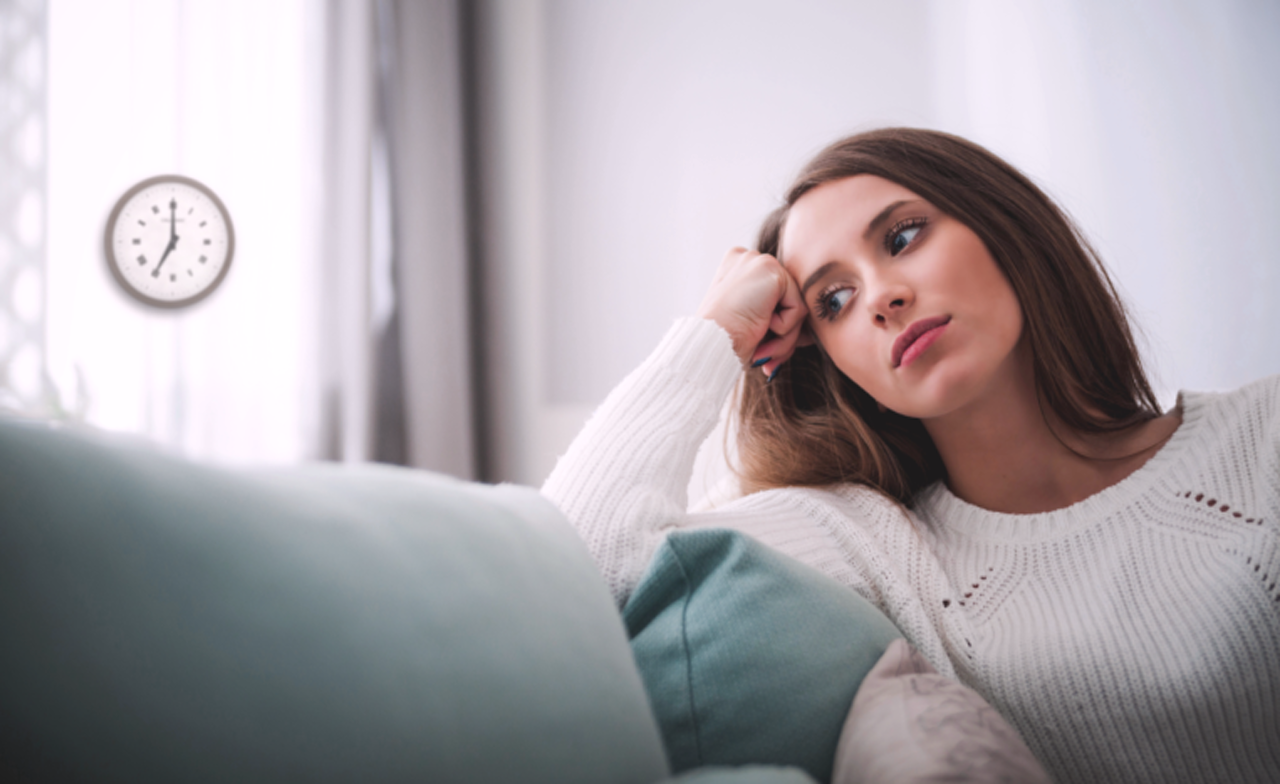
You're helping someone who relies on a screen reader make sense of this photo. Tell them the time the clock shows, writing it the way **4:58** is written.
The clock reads **7:00**
